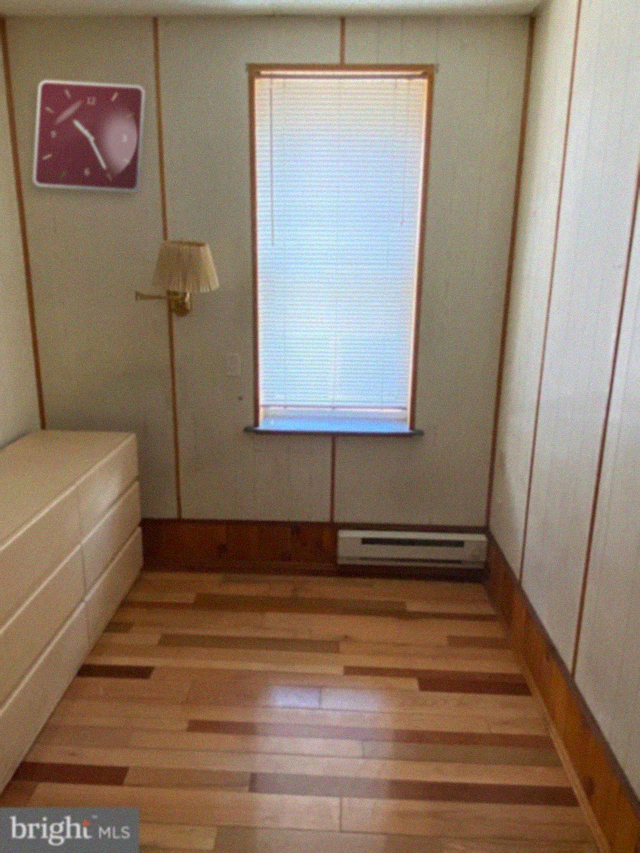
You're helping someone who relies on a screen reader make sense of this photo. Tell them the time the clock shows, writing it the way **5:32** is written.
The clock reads **10:25**
